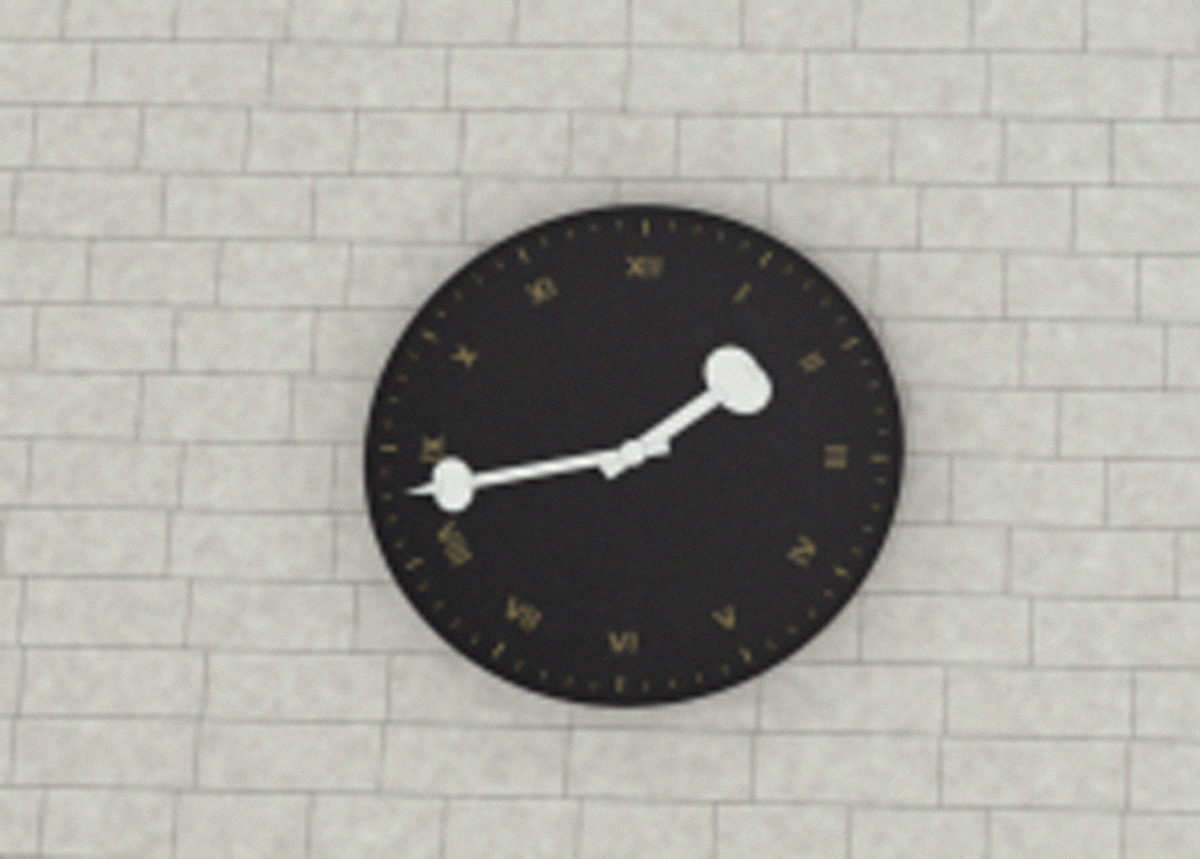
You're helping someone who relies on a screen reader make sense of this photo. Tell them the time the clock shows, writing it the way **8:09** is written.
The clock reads **1:43**
